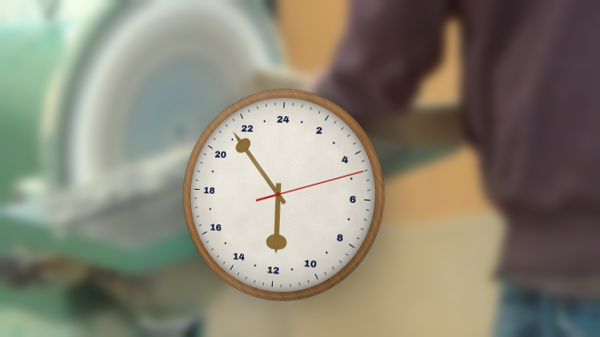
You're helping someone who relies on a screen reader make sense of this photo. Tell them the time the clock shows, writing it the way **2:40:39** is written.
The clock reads **11:53:12**
